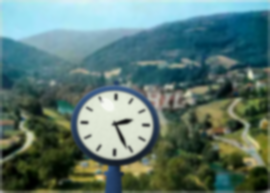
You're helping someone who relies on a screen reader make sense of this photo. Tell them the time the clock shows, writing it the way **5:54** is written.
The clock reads **2:26**
